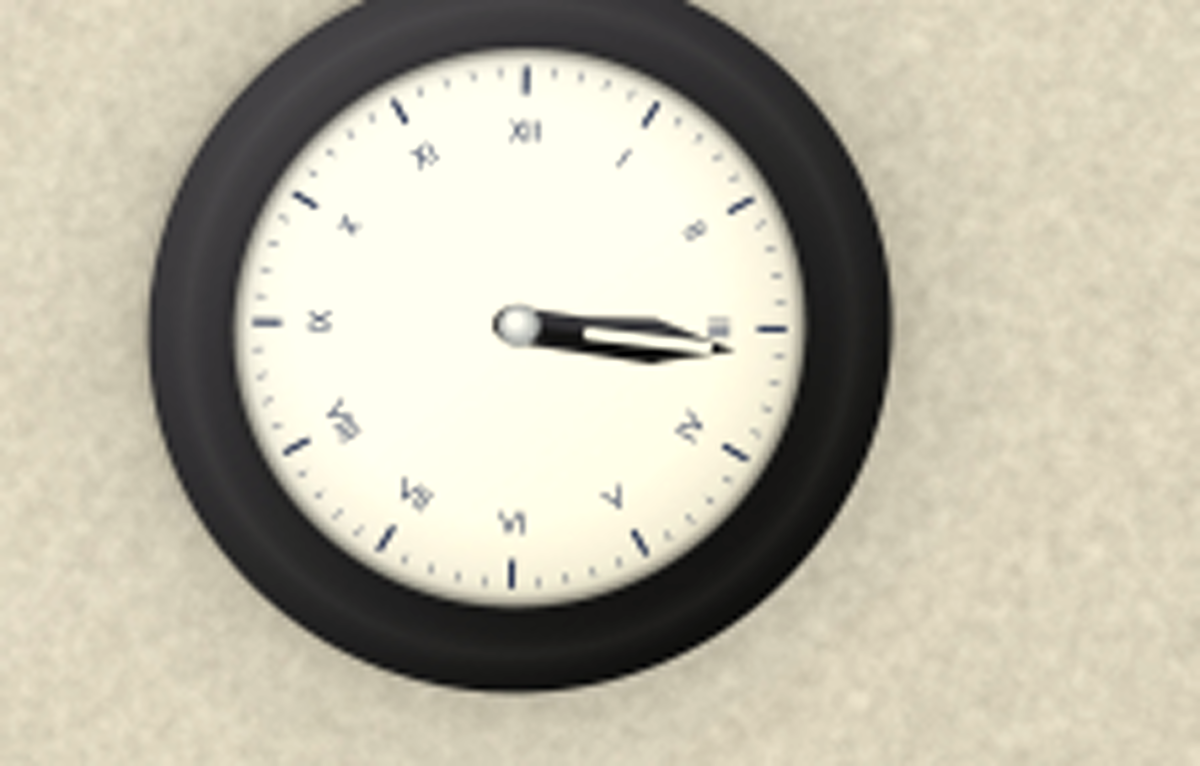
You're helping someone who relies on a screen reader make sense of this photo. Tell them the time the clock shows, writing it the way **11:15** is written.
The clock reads **3:16**
